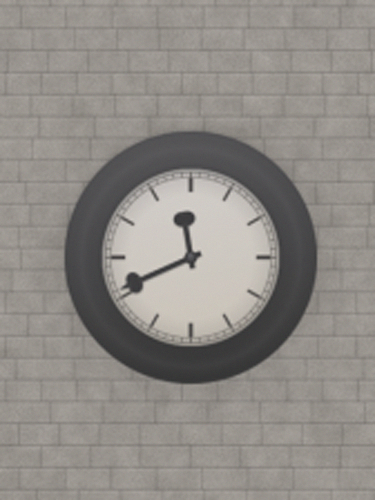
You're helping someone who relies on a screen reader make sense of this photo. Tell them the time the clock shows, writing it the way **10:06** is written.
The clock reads **11:41**
